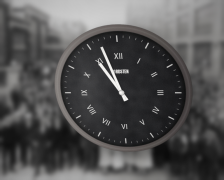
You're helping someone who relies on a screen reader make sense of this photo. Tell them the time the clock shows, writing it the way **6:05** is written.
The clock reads **10:57**
